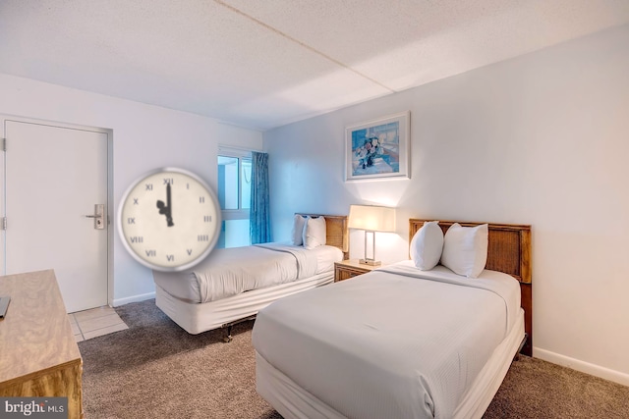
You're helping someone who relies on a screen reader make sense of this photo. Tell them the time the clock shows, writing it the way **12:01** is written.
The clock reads **11:00**
